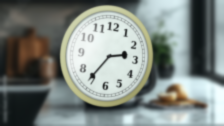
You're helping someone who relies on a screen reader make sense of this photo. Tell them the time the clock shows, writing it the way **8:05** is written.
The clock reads **2:36**
